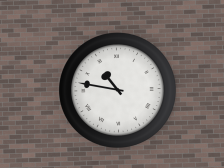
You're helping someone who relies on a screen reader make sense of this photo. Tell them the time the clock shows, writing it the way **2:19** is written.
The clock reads **10:47**
